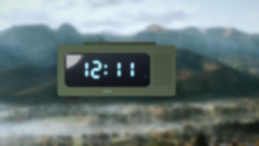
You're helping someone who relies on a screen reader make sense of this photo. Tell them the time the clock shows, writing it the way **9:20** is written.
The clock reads **12:11**
